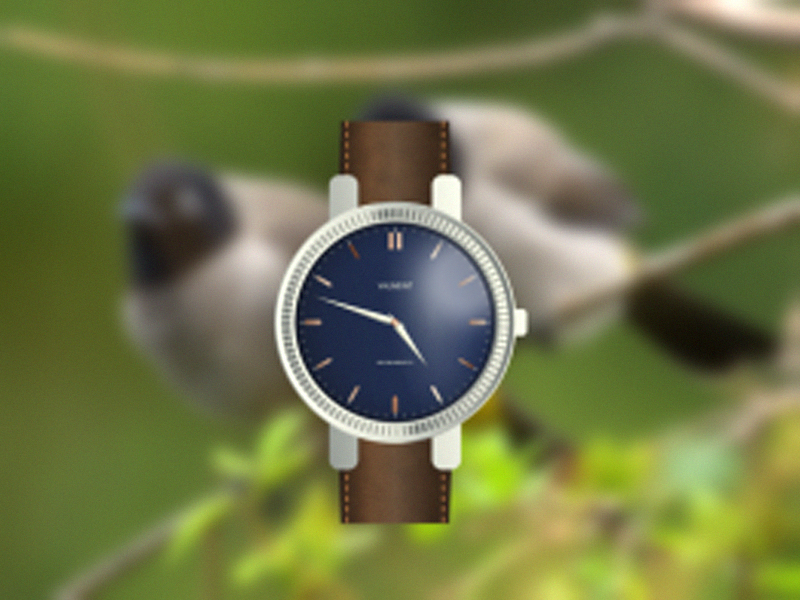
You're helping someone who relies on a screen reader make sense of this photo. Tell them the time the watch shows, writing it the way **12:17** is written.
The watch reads **4:48**
